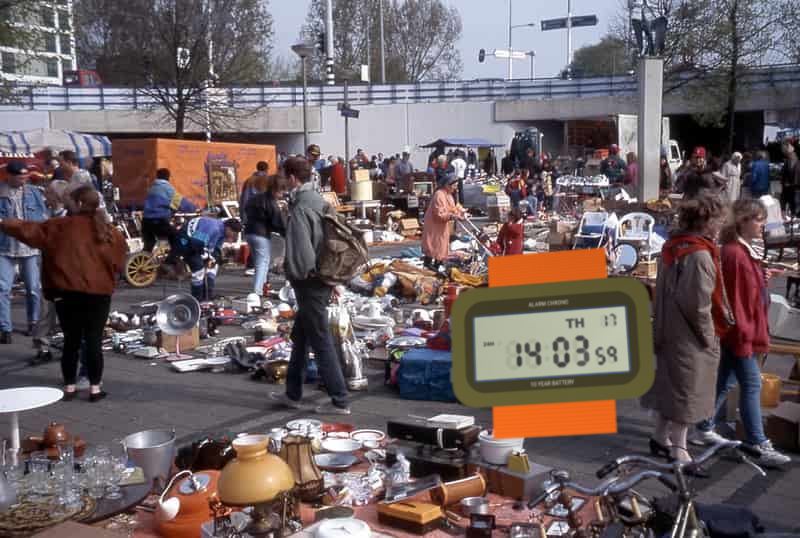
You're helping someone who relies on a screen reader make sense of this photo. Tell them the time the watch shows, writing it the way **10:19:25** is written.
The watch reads **14:03:59**
